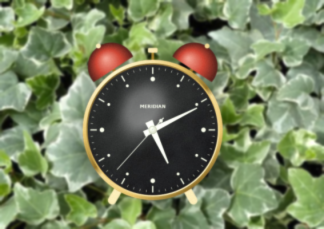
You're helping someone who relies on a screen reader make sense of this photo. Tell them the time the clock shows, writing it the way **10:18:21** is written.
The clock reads **5:10:37**
